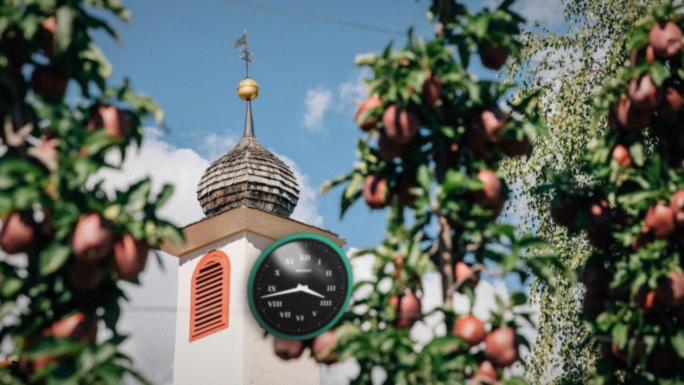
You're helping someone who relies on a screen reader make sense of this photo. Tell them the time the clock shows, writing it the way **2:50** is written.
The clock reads **3:43**
